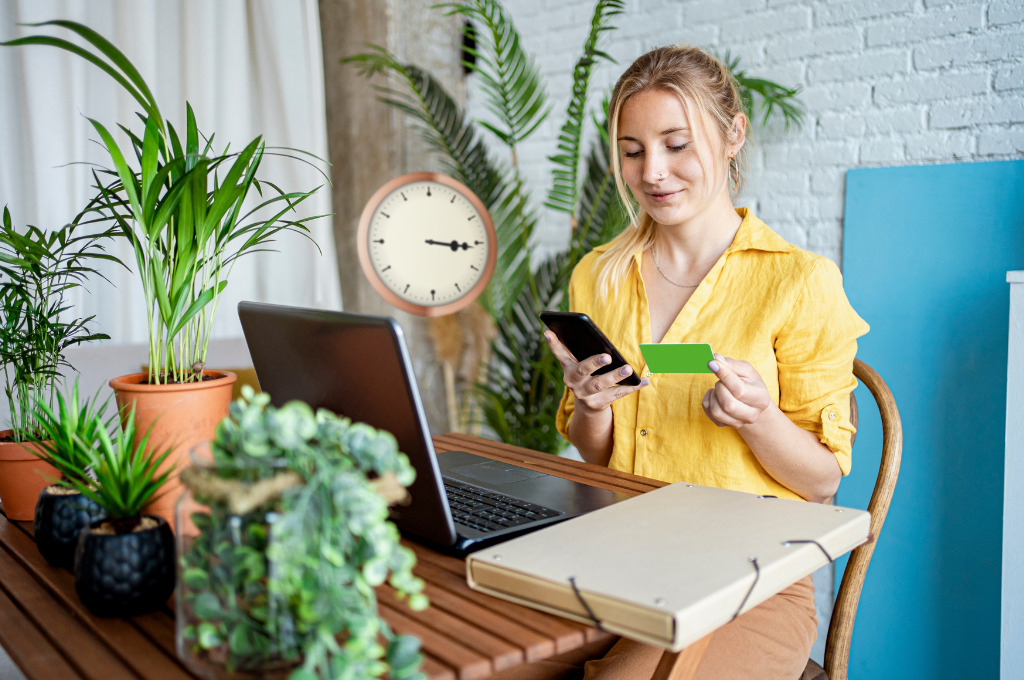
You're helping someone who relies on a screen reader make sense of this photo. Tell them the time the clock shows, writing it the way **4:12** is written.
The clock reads **3:16**
